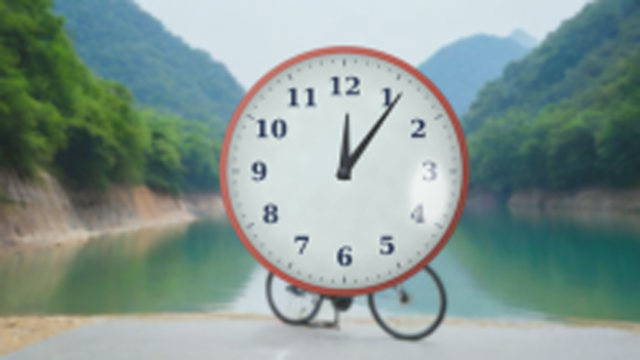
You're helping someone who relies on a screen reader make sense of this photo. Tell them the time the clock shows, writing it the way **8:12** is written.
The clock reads **12:06**
